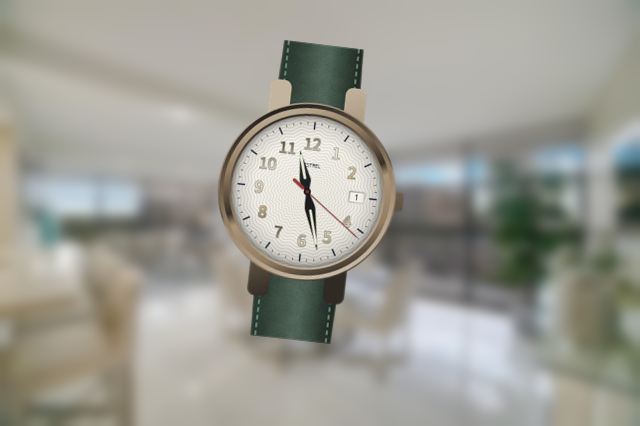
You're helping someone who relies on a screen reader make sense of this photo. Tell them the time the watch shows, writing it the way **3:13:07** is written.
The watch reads **11:27:21**
